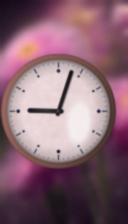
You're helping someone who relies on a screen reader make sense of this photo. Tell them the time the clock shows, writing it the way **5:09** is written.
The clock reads **9:03**
